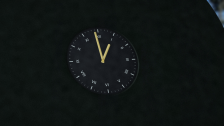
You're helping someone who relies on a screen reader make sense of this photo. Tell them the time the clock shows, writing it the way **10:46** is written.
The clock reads **12:59**
